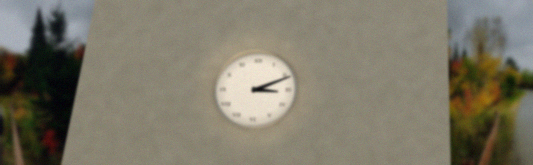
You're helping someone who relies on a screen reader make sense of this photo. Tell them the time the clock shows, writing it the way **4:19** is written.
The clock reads **3:11**
